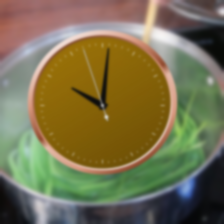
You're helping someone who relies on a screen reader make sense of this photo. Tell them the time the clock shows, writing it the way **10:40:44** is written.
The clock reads **10:00:57**
